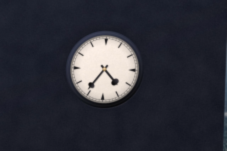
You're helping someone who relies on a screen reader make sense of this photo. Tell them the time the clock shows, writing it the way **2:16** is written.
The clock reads **4:36**
